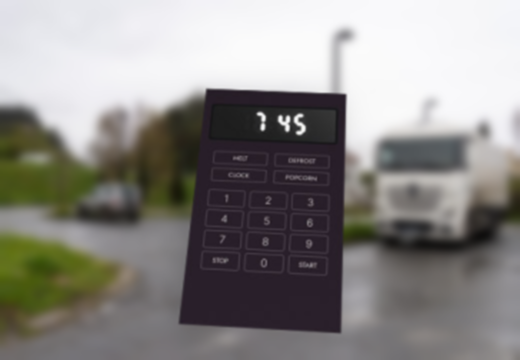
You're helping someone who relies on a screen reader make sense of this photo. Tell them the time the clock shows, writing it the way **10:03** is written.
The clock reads **7:45**
